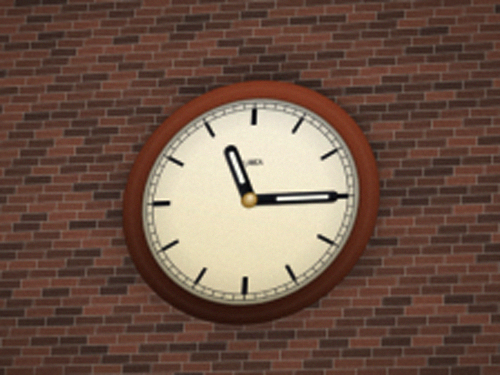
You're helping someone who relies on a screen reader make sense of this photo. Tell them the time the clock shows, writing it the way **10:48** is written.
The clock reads **11:15**
